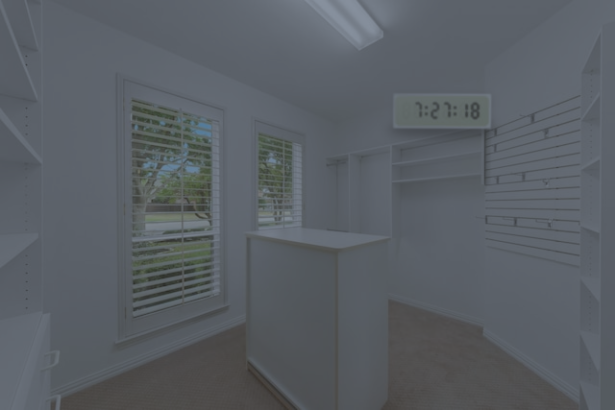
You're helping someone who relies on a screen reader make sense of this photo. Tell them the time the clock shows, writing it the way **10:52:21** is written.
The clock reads **7:27:18**
